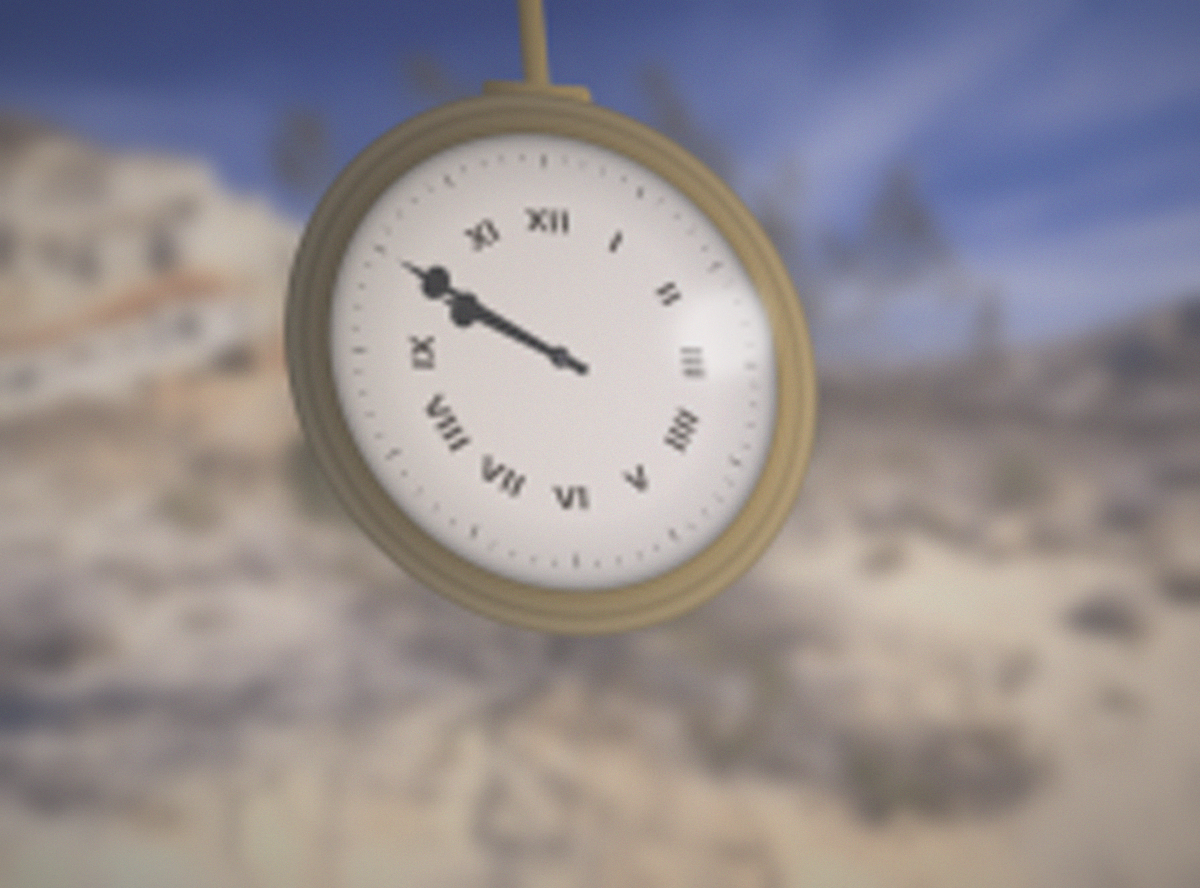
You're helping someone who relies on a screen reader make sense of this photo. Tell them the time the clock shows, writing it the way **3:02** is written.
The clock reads **9:50**
